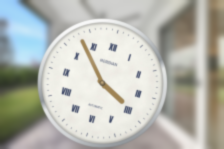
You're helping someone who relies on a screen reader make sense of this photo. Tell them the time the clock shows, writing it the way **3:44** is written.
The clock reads **3:53**
